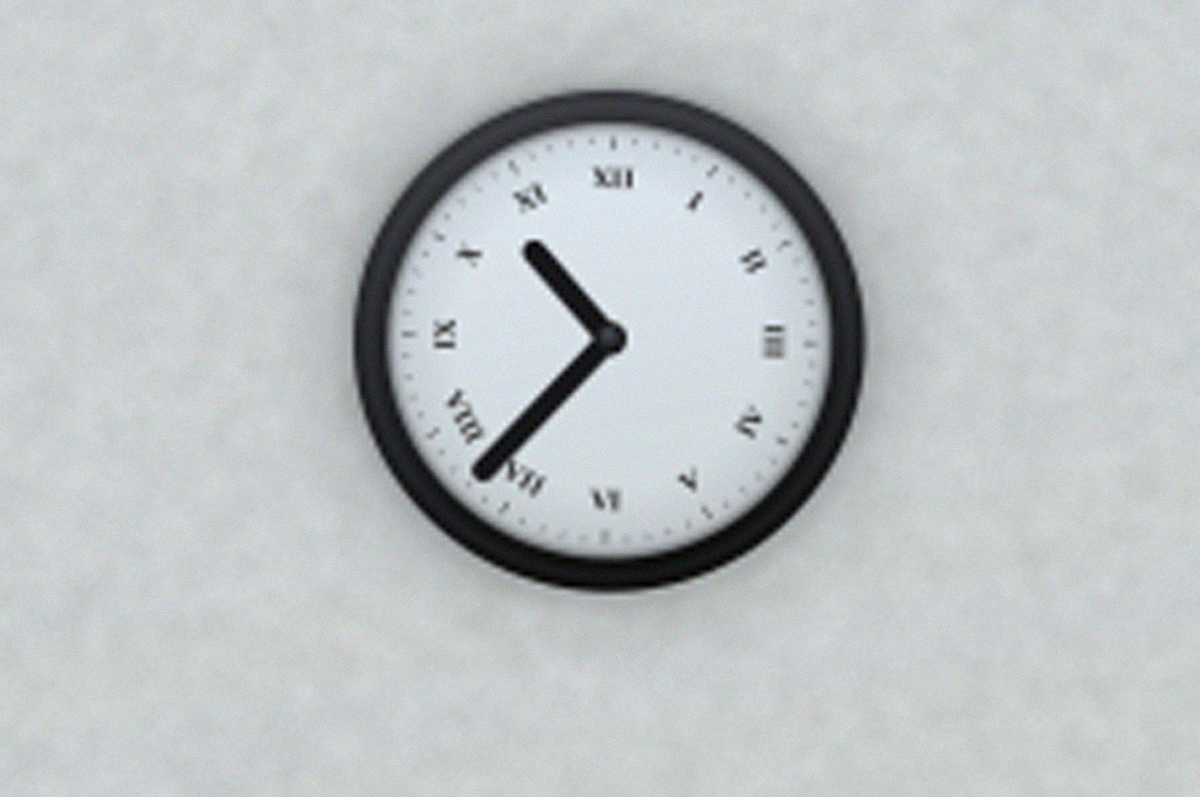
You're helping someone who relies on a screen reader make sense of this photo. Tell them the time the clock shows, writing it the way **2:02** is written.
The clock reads **10:37**
